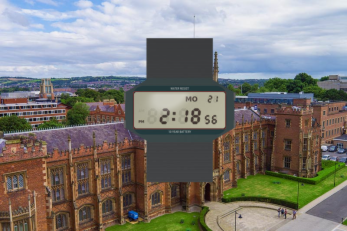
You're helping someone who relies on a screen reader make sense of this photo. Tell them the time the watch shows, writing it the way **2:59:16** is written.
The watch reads **2:18:56**
